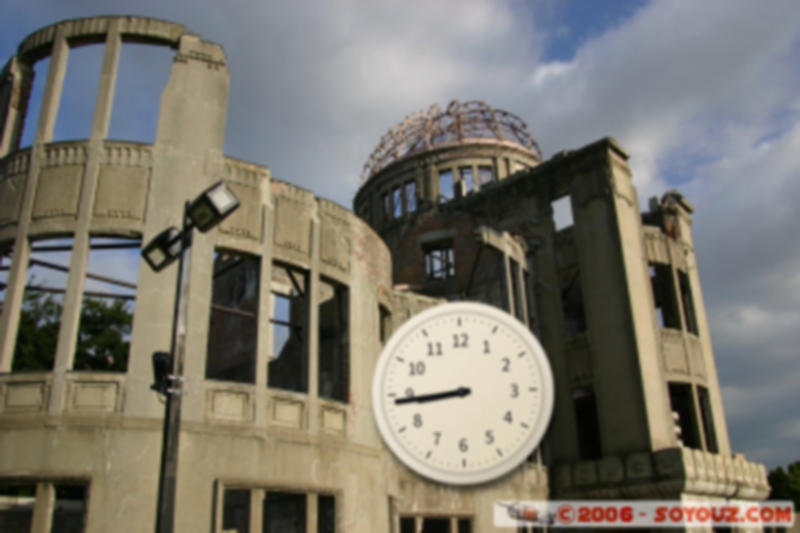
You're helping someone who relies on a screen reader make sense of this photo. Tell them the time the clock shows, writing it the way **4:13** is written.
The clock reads **8:44**
